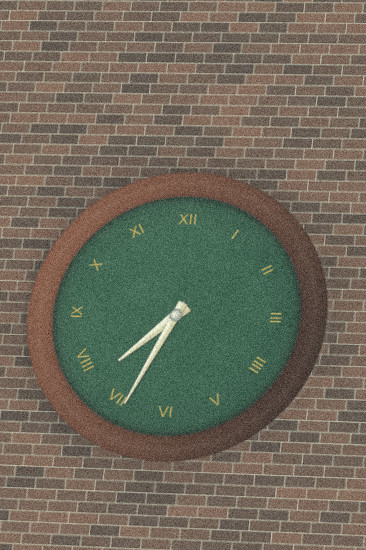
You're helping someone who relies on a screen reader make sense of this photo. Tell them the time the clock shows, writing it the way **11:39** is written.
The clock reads **7:34**
